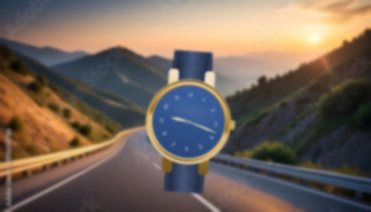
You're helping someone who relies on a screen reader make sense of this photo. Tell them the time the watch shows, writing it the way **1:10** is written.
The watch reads **9:18**
